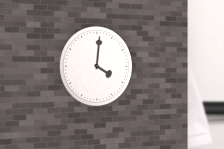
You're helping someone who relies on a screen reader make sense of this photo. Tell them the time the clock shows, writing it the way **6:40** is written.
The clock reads **4:01**
